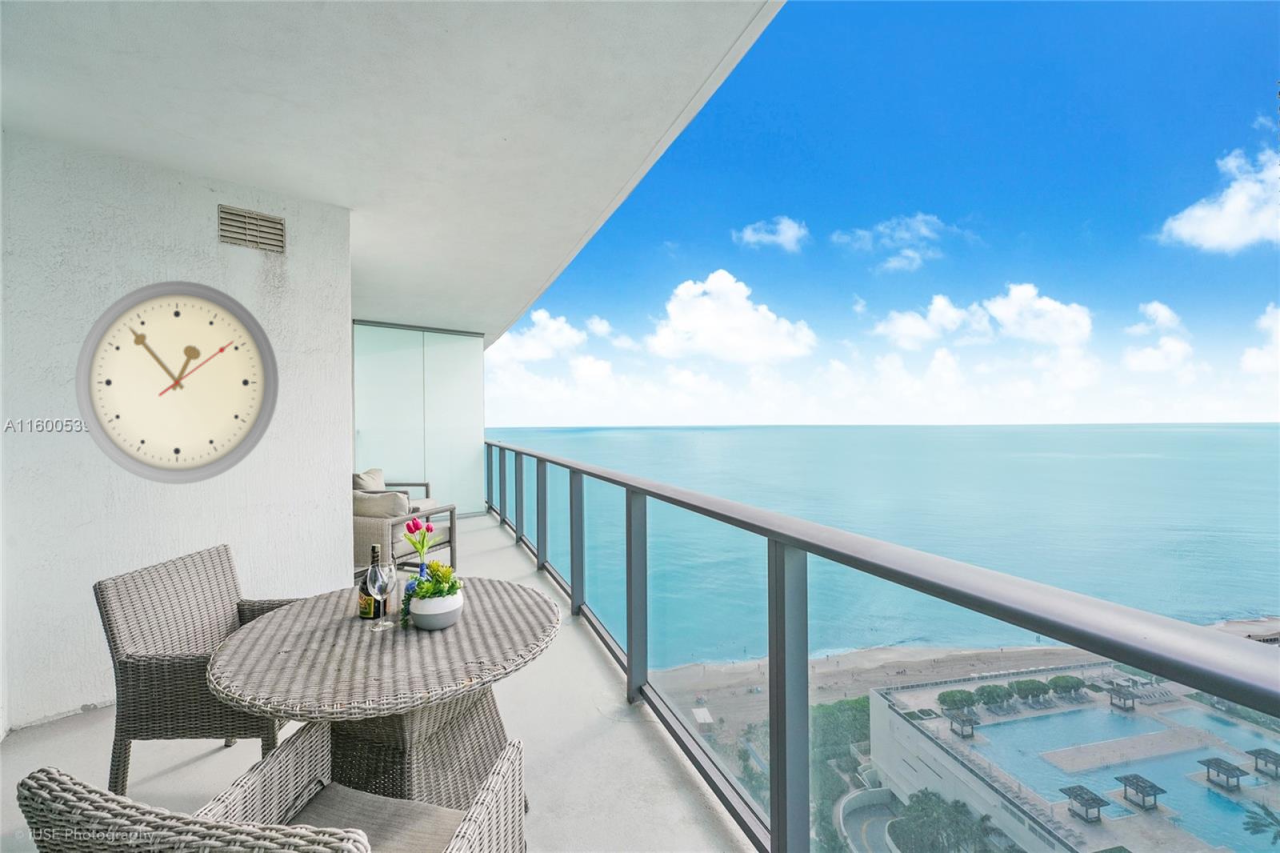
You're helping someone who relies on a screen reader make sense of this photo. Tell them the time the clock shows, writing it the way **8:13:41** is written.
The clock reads **12:53:09**
